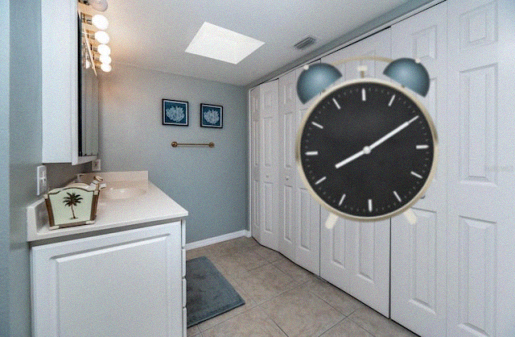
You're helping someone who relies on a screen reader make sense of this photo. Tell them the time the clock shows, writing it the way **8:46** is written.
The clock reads **8:10**
